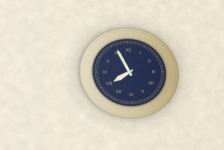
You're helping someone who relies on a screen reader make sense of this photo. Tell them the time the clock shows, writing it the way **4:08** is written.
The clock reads **7:56**
